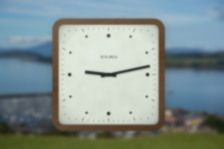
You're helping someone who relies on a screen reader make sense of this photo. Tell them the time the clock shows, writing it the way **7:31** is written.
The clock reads **9:13**
